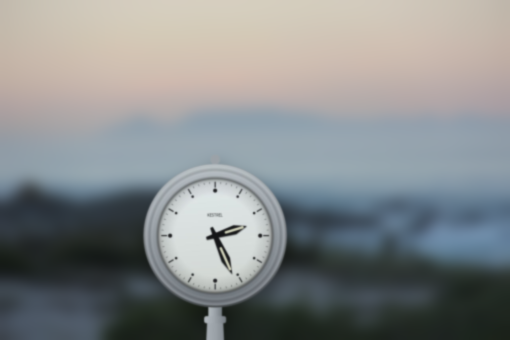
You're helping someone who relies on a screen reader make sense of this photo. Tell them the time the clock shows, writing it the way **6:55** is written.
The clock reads **2:26**
